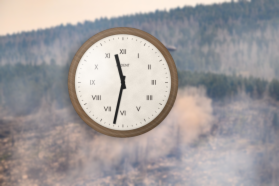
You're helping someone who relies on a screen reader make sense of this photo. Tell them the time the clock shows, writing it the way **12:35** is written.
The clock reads **11:32**
